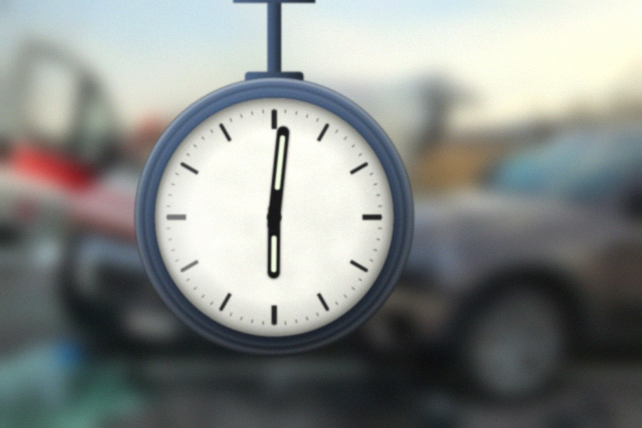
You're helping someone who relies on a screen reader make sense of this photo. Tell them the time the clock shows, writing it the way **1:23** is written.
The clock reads **6:01**
